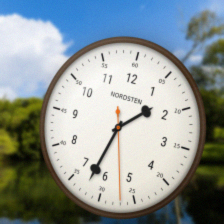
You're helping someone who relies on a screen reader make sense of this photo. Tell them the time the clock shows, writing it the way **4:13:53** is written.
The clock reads **1:32:27**
